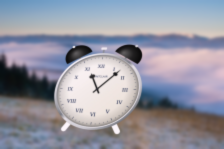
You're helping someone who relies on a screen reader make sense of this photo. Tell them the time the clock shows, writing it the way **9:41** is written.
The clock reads **11:07**
